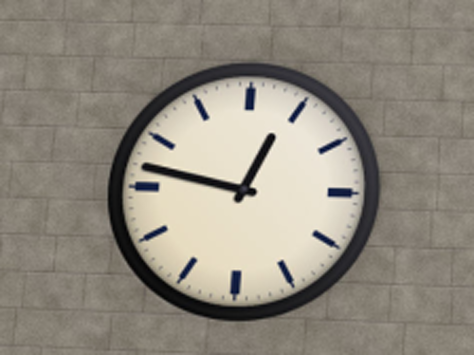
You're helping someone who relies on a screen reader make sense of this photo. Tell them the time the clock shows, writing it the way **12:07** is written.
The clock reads **12:47**
